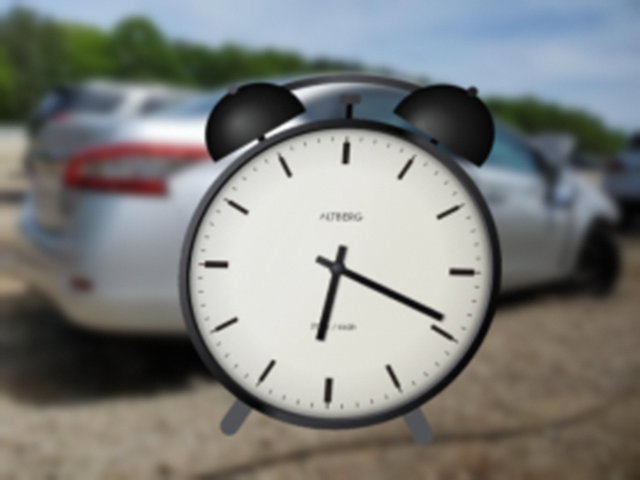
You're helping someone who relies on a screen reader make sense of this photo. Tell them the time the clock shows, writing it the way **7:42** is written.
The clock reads **6:19**
